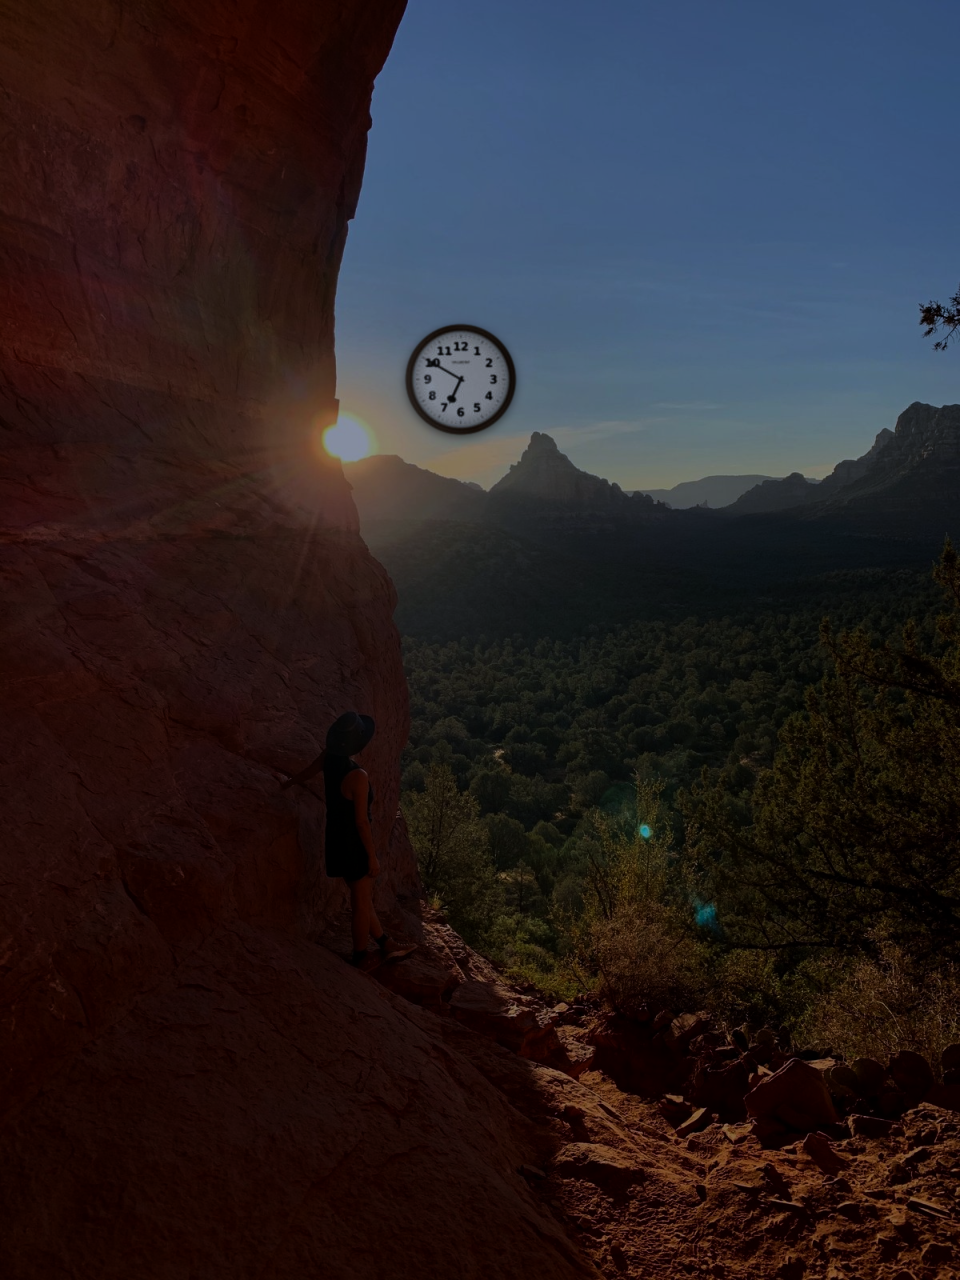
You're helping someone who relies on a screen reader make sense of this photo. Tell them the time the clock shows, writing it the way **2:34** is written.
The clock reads **6:50**
